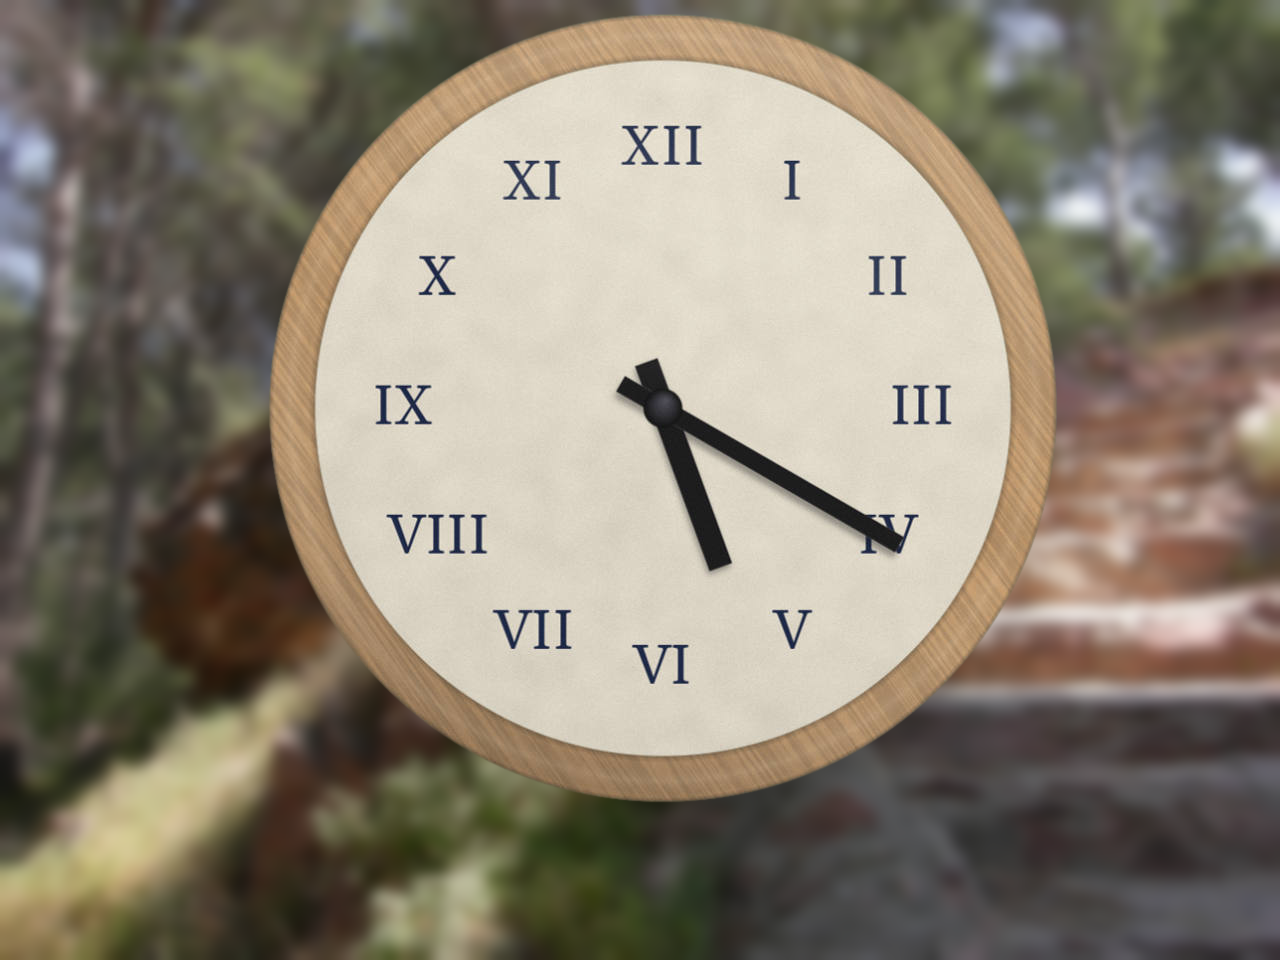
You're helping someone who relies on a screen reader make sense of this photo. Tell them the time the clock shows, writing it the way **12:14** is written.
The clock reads **5:20**
